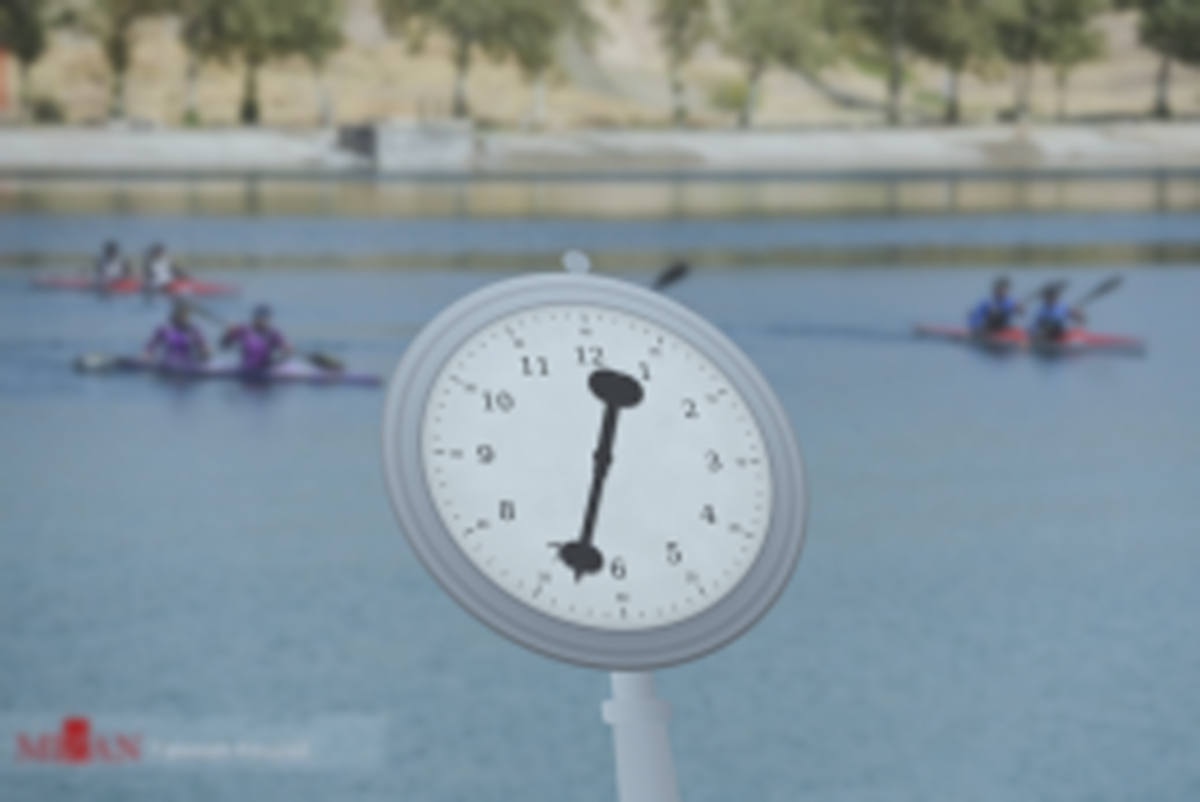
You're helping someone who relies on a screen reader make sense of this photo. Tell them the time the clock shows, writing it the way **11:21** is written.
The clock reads **12:33**
